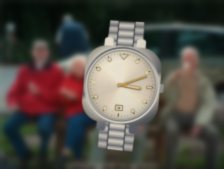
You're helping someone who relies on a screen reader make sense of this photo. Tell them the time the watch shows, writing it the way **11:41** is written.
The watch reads **3:11**
